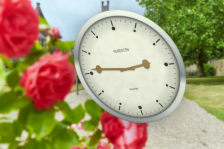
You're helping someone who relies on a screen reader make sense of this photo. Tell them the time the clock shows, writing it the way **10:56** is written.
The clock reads **2:46**
